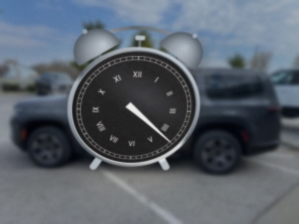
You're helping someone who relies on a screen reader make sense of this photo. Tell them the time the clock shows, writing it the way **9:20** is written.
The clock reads **4:22**
